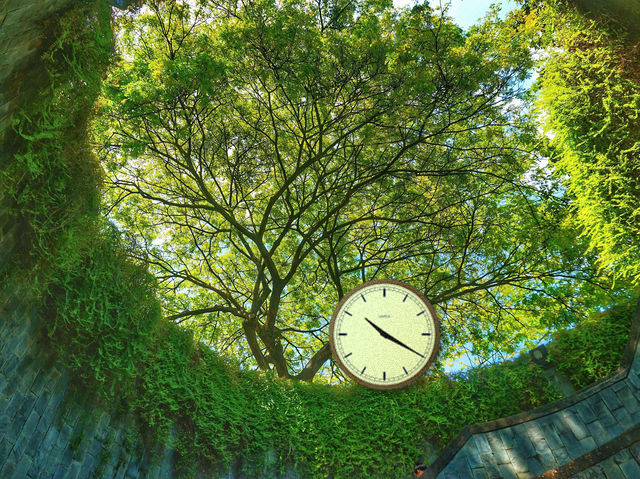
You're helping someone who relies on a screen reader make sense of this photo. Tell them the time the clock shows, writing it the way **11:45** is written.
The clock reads **10:20**
